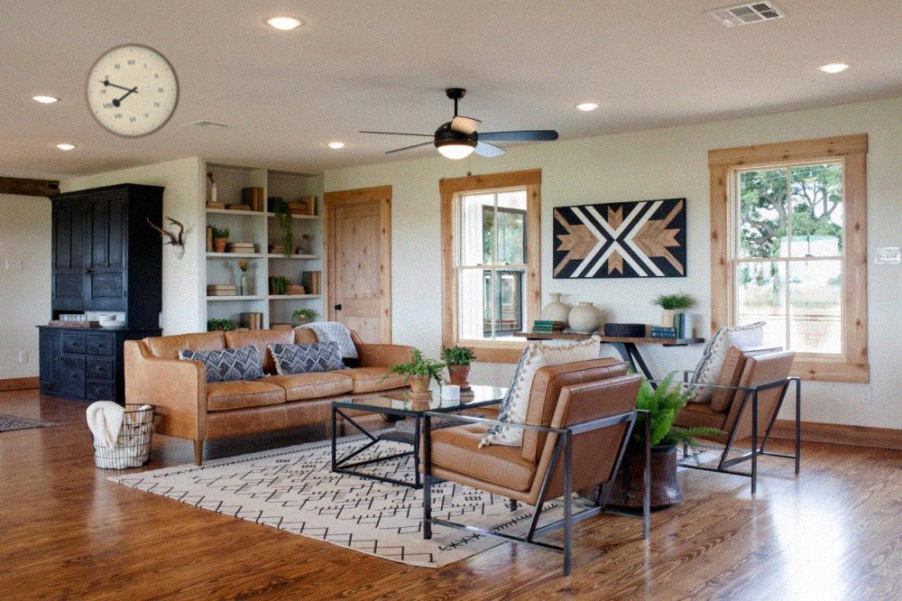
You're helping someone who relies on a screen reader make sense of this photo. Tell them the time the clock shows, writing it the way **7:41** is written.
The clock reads **7:48**
